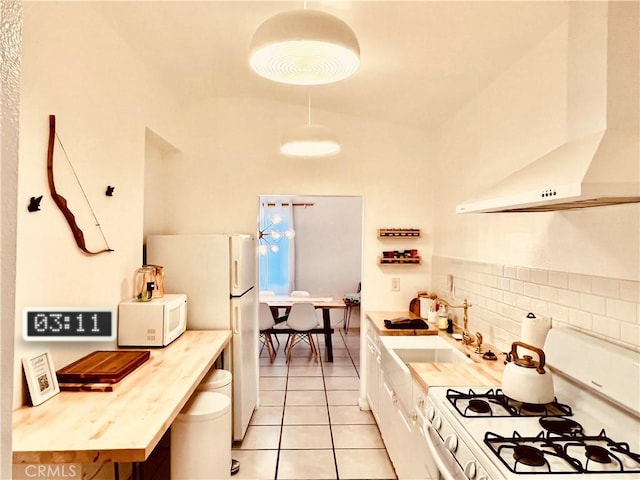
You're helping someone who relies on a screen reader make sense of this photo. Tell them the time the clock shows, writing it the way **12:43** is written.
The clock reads **3:11**
